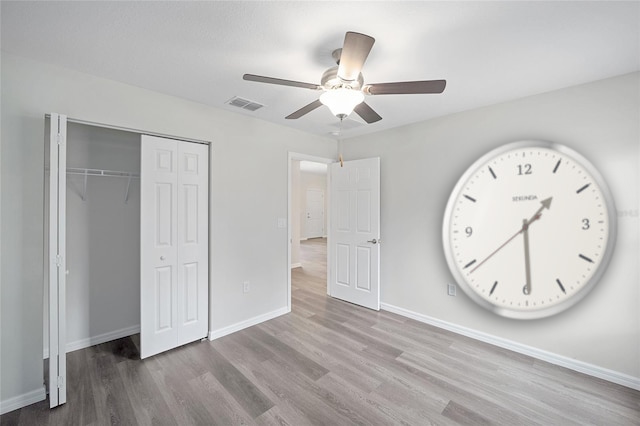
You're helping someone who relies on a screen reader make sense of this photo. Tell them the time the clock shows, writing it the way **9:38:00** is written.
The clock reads **1:29:39**
